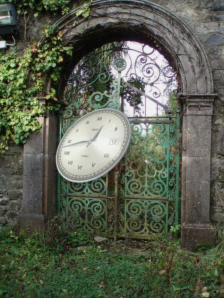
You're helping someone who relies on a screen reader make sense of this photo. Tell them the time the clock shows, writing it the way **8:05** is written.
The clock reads **12:43**
